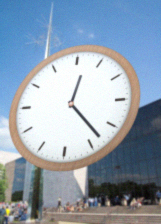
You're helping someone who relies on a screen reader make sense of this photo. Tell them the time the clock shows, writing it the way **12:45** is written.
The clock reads **12:23**
